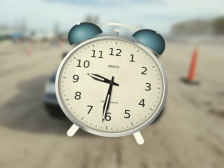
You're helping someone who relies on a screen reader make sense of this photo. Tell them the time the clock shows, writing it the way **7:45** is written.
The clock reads **9:31**
